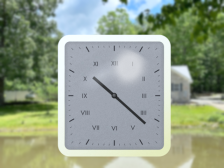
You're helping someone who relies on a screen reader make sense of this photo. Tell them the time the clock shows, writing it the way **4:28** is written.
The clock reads **10:22**
